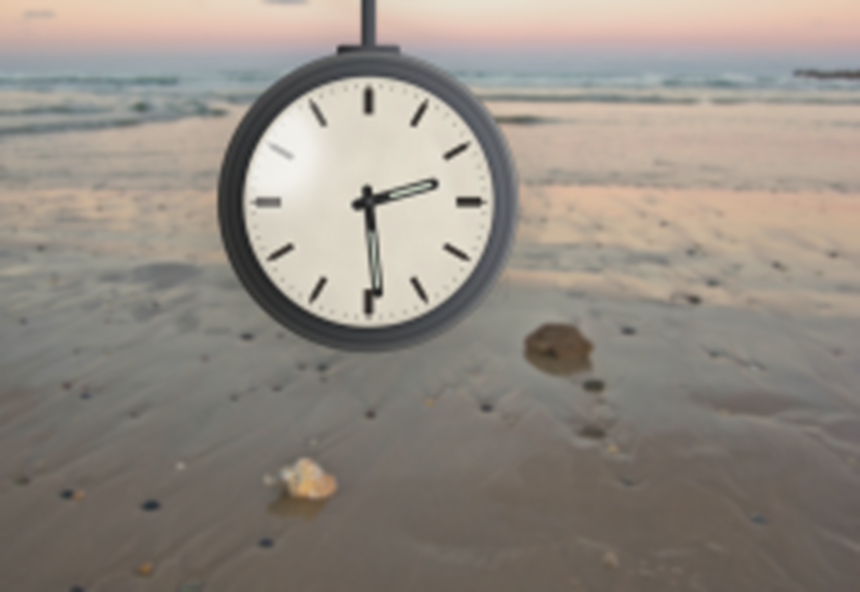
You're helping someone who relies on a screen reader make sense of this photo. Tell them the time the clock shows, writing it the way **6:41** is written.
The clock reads **2:29**
